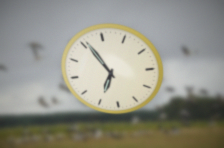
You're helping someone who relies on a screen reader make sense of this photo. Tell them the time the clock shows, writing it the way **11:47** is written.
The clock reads **6:56**
